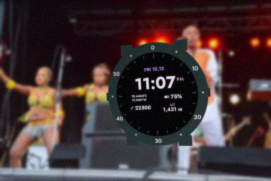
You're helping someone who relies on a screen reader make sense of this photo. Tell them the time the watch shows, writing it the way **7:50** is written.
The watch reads **11:07**
